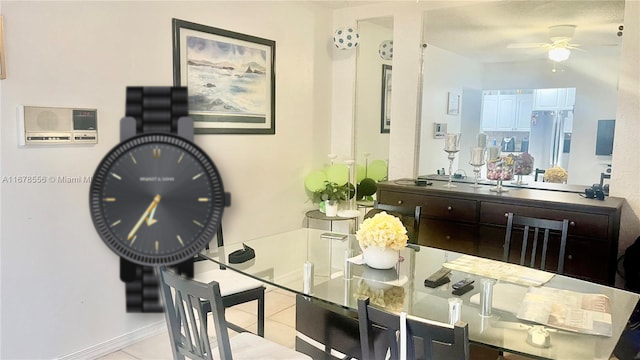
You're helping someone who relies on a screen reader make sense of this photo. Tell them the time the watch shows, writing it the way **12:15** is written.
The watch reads **6:36**
